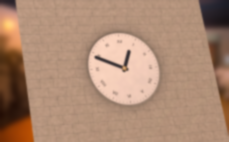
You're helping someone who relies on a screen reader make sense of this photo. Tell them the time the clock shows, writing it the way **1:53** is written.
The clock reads **12:49**
